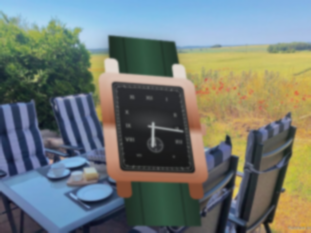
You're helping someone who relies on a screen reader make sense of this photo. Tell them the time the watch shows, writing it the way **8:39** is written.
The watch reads **6:16**
